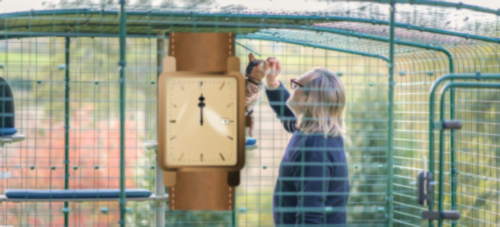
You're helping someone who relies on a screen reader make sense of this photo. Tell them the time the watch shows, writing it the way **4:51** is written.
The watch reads **12:00**
